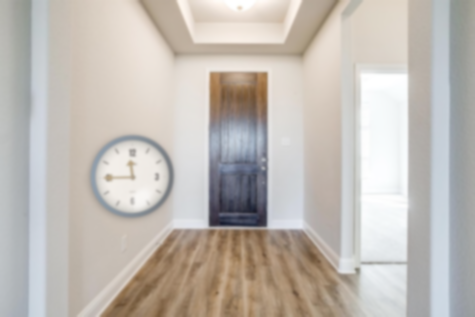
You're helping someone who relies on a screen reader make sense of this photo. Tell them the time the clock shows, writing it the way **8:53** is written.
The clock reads **11:45**
